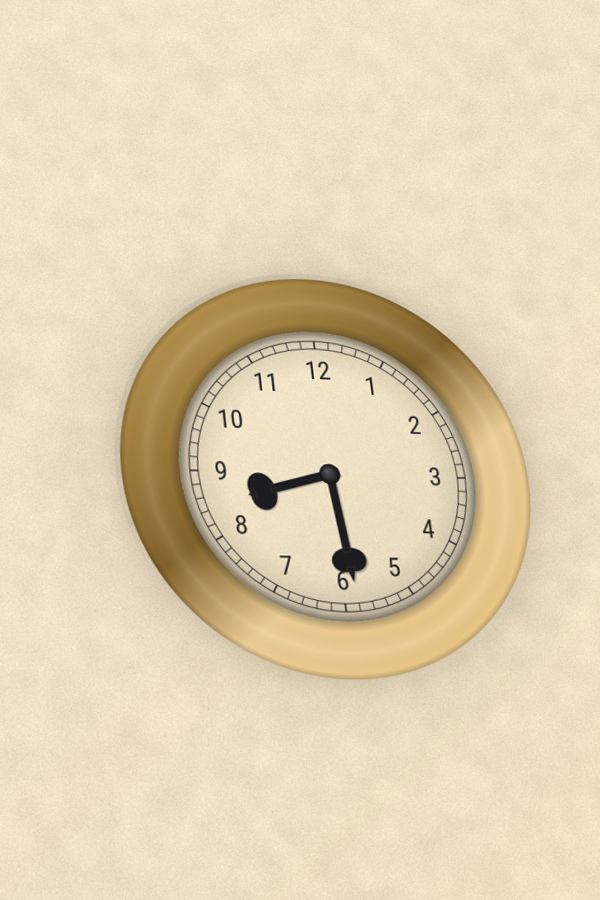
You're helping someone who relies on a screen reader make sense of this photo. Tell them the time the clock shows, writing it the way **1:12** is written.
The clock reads **8:29**
